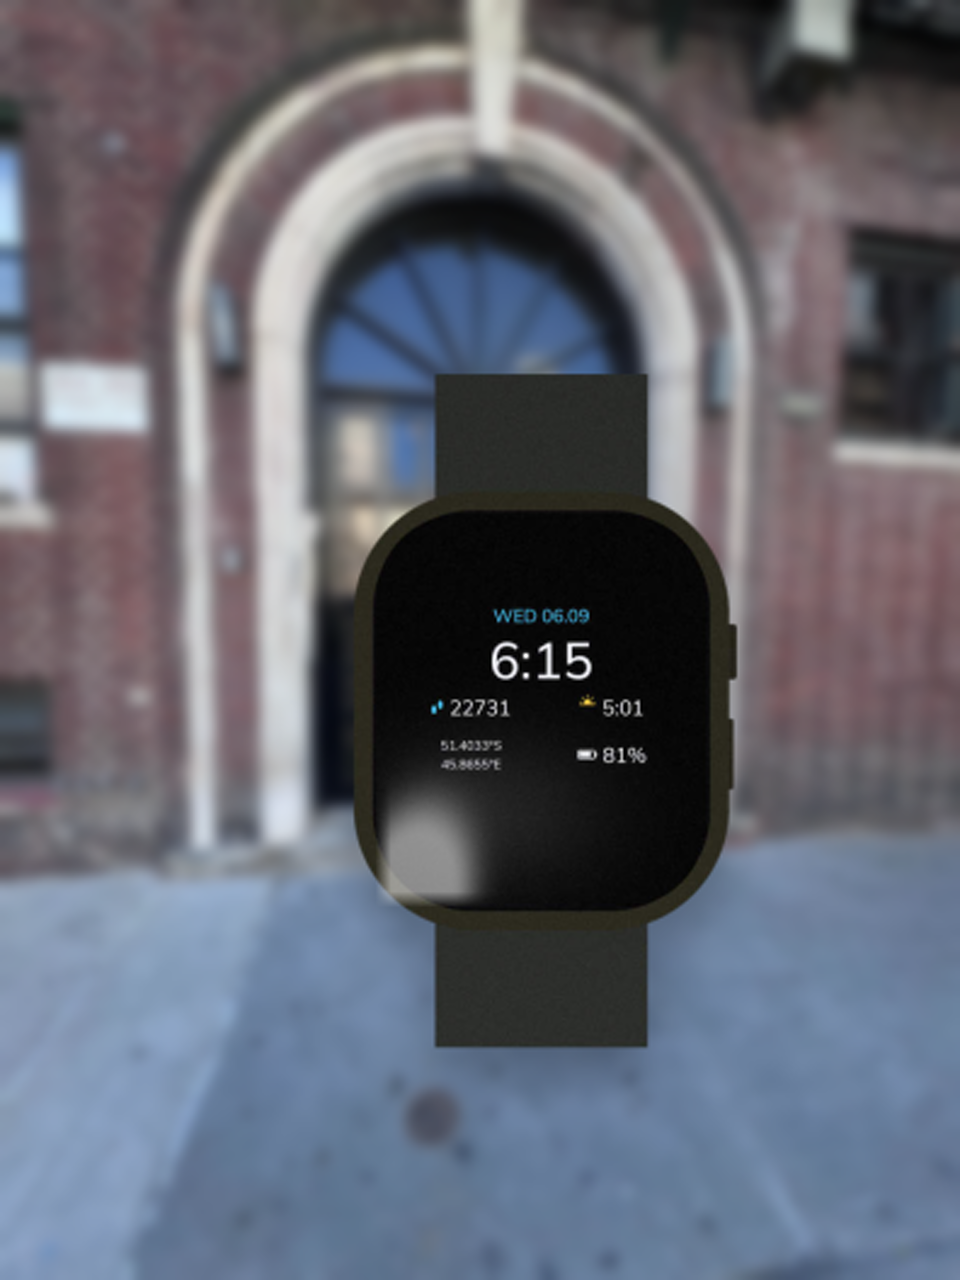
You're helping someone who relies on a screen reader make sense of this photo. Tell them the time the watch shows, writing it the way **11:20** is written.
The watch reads **6:15**
